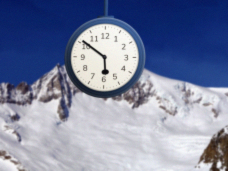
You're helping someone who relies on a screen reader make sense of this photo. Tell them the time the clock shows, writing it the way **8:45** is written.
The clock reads **5:51**
